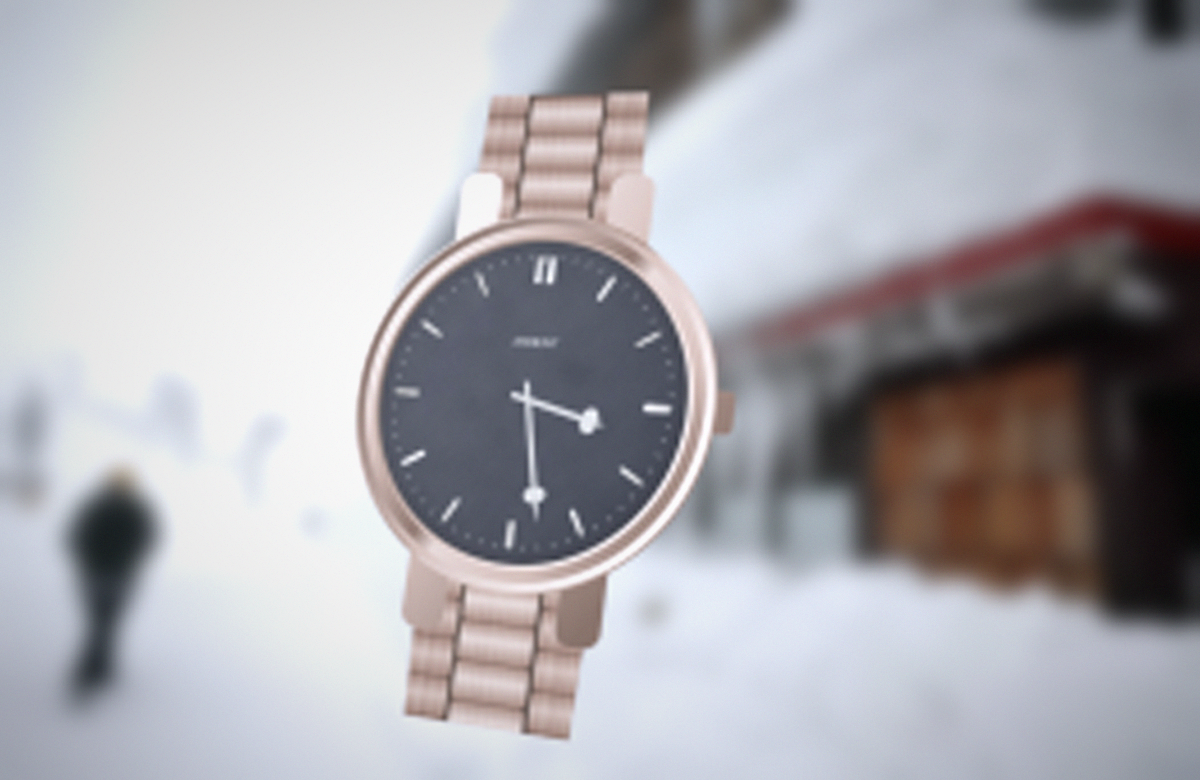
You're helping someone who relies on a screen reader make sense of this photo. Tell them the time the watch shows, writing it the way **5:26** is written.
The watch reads **3:28**
